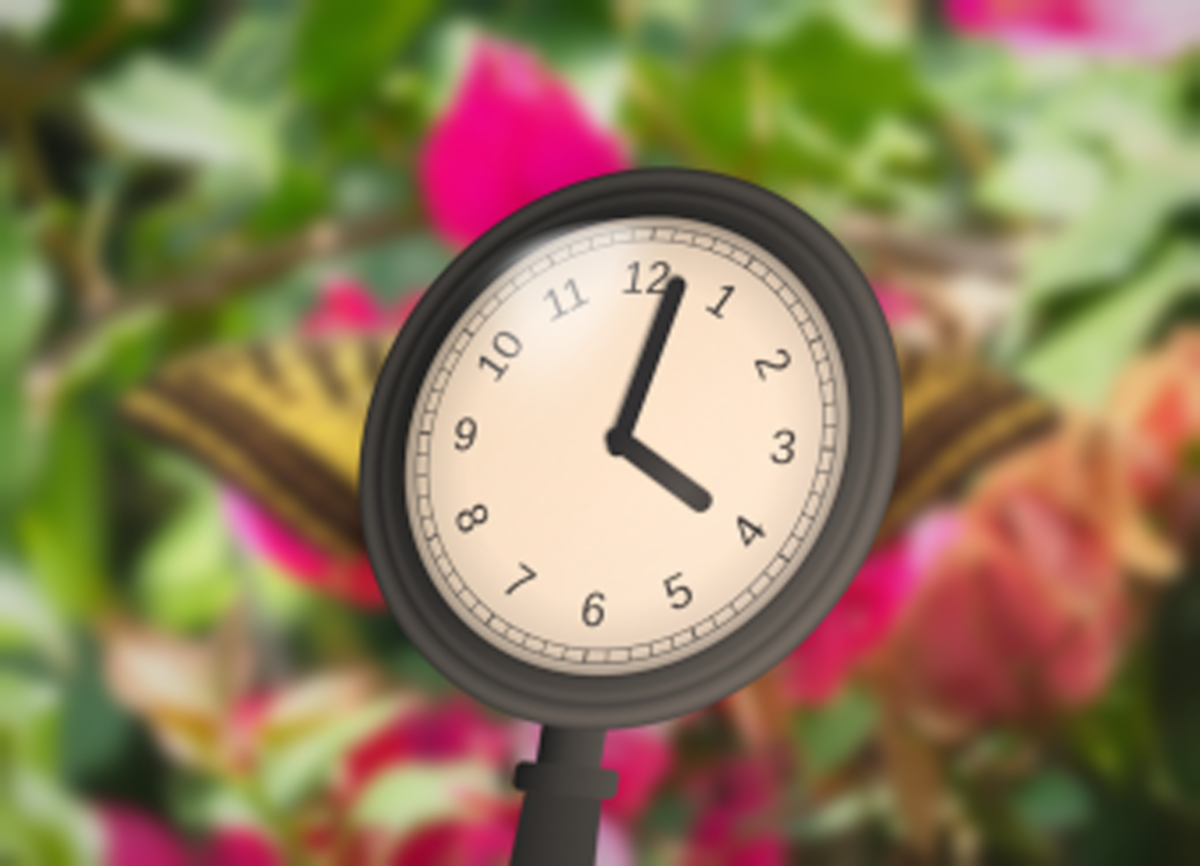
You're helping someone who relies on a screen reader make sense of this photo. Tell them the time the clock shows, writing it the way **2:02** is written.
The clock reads **4:02**
